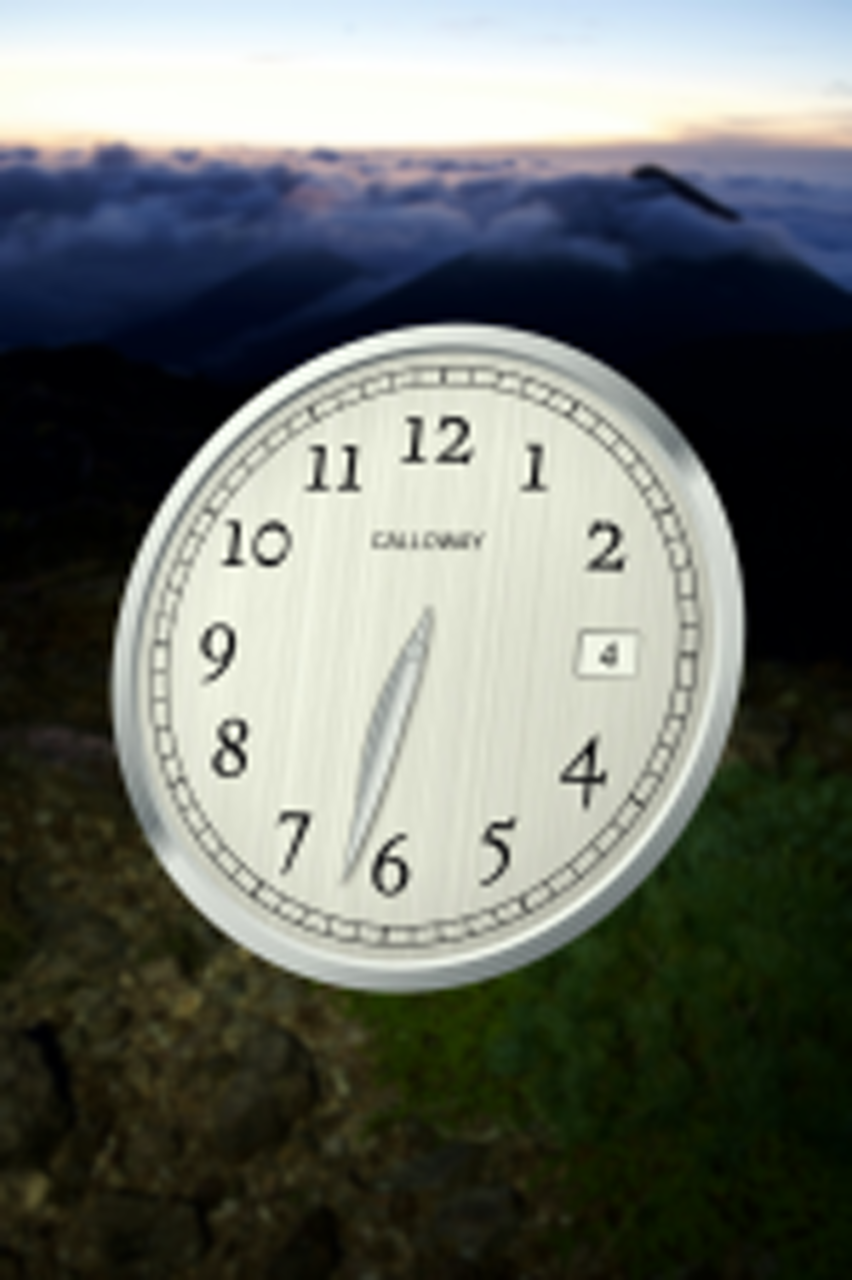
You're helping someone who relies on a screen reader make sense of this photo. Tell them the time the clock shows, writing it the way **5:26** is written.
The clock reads **6:32**
